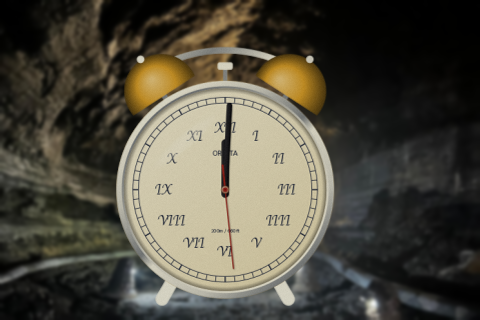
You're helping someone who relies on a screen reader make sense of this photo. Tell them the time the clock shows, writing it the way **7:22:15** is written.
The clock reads **12:00:29**
